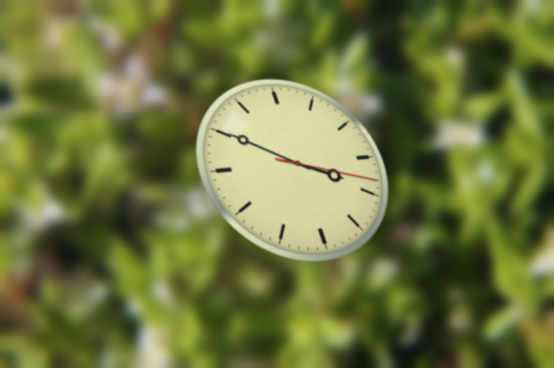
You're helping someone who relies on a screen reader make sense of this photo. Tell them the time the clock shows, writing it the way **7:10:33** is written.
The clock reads **3:50:18**
